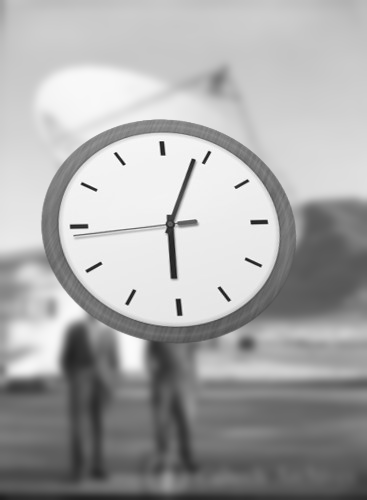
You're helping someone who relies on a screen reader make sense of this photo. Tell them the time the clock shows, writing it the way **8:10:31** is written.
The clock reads **6:03:44**
